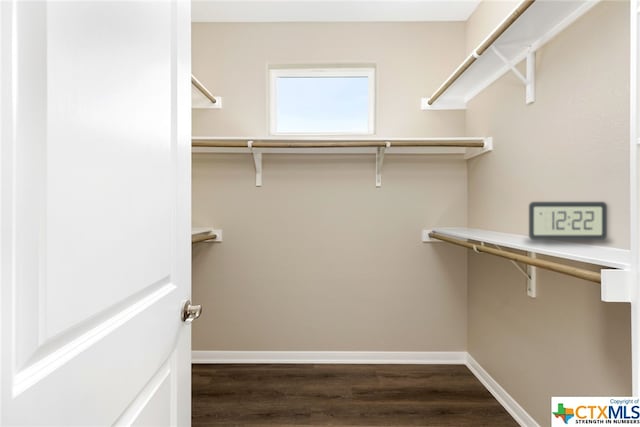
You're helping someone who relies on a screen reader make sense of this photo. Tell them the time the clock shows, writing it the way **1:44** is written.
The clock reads **12:22**
